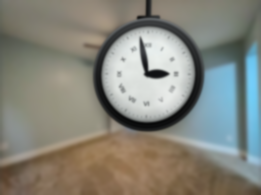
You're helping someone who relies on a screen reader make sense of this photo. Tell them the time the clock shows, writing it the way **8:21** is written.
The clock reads **2:58**
